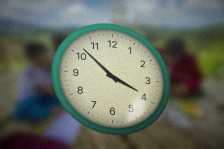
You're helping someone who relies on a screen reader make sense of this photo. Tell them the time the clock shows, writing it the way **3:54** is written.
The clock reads **3:52**
